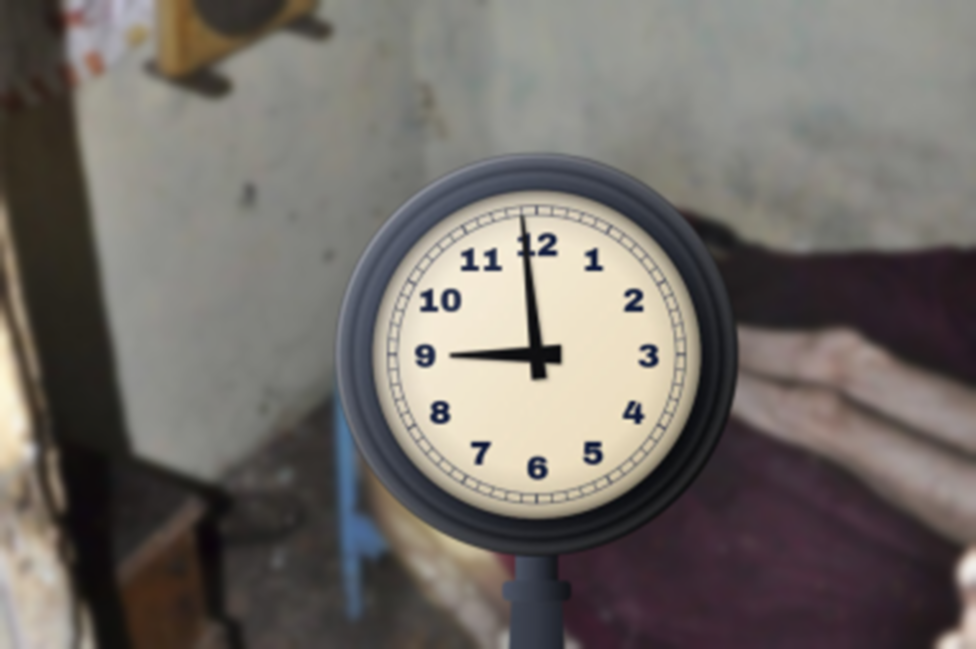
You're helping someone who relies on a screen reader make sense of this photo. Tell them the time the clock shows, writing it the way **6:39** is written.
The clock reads **8:59**
